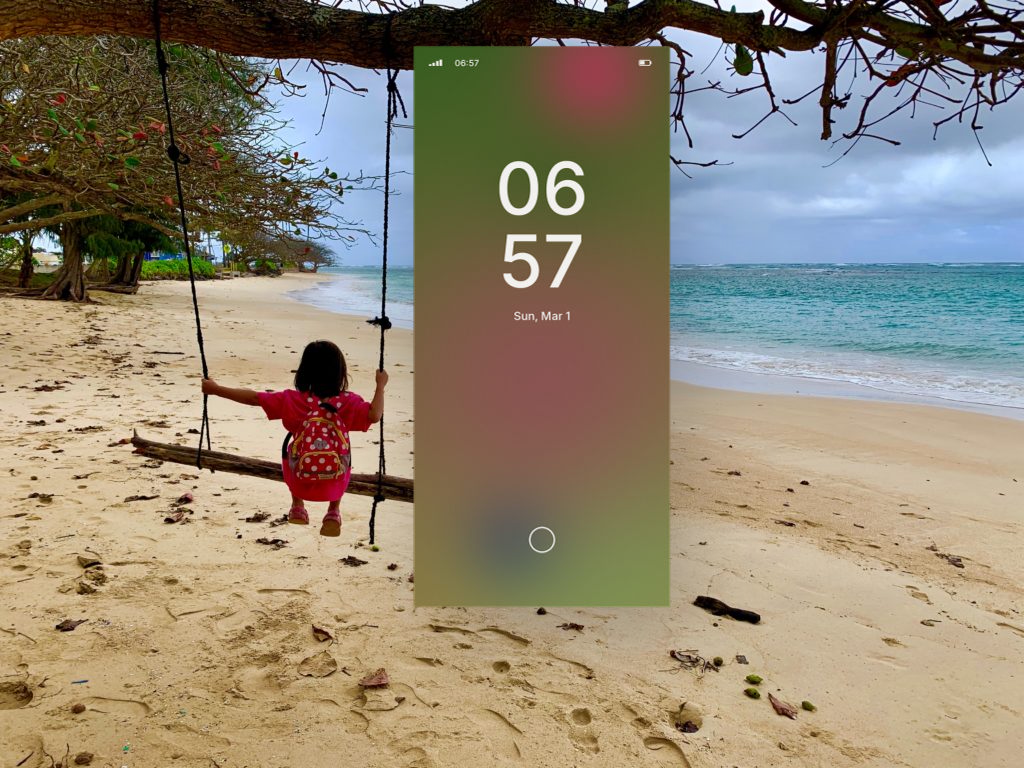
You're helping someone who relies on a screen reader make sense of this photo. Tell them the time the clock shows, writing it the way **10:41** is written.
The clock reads **6:57**
